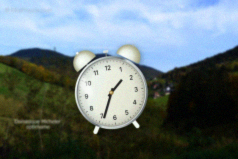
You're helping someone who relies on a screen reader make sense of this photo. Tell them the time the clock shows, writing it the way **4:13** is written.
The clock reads **1:34**
